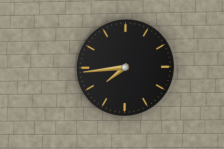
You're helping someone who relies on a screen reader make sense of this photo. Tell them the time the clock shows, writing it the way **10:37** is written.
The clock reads **7:44**
